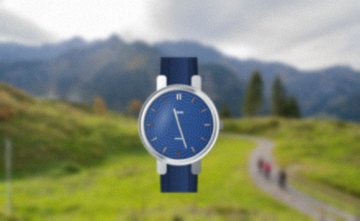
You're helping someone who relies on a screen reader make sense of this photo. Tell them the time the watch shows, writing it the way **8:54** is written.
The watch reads **11:27**
